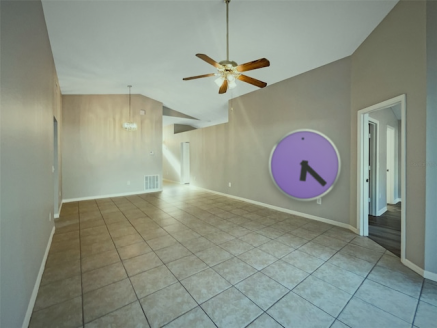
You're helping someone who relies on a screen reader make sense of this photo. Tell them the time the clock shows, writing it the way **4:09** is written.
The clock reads **6:23**
